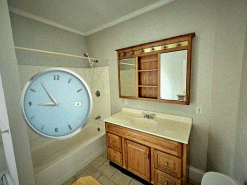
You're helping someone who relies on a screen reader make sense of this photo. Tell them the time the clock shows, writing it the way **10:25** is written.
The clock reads **8:54**
